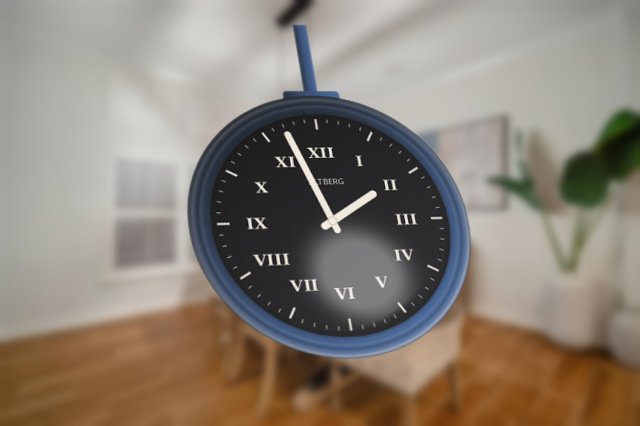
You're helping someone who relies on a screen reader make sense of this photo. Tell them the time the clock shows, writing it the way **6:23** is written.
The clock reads **1:57**
